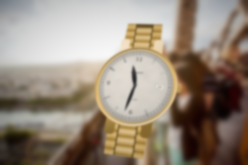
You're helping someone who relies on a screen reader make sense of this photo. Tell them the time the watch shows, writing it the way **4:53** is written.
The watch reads **11:32**
